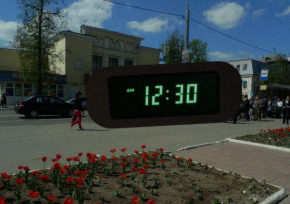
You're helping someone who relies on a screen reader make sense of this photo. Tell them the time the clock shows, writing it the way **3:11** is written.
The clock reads **12:30**
